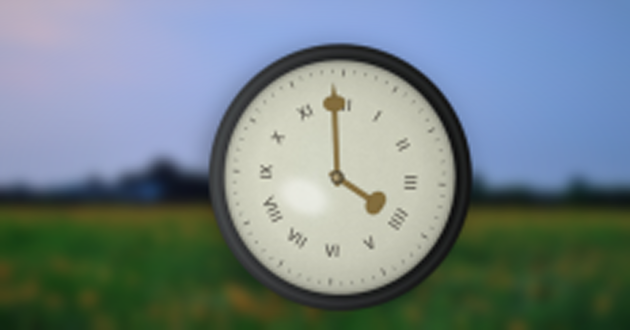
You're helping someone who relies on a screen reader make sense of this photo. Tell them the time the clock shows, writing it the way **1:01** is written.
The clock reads **3:59**
